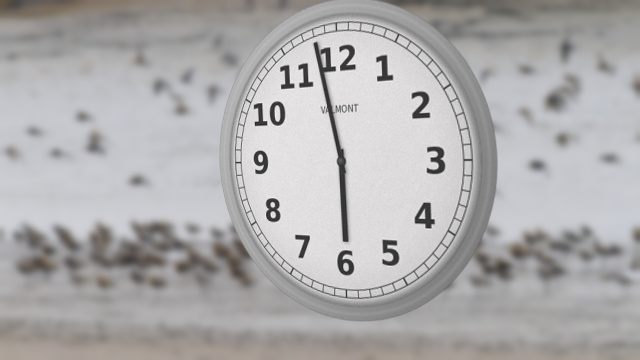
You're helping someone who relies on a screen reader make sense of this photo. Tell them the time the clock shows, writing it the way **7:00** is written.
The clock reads **5:58**
